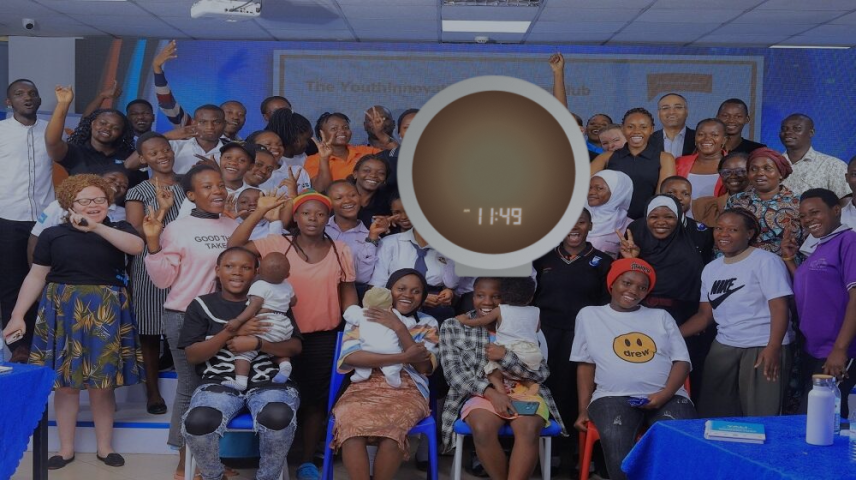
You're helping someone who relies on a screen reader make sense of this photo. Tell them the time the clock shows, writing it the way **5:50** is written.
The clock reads **11:49**
